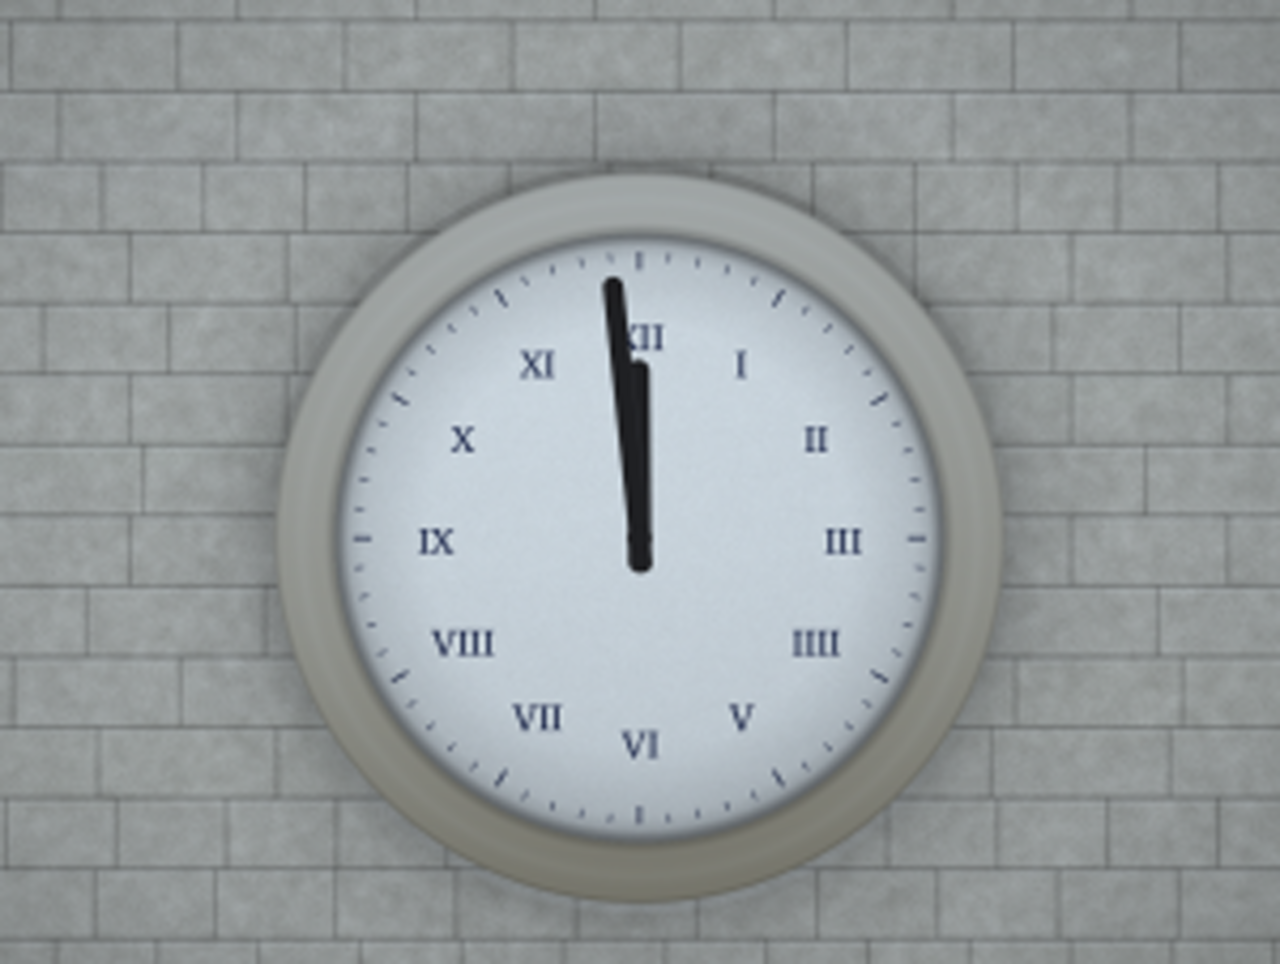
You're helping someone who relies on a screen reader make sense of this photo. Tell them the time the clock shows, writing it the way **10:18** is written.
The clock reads **11:59**
